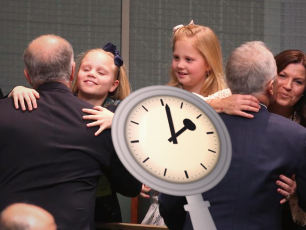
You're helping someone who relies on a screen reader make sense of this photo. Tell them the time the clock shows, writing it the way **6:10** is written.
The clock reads **2:01**
